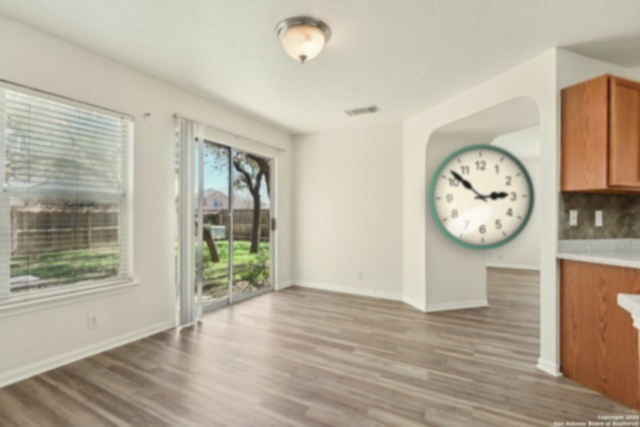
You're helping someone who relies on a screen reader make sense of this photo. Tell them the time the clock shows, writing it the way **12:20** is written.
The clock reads **2:52**
